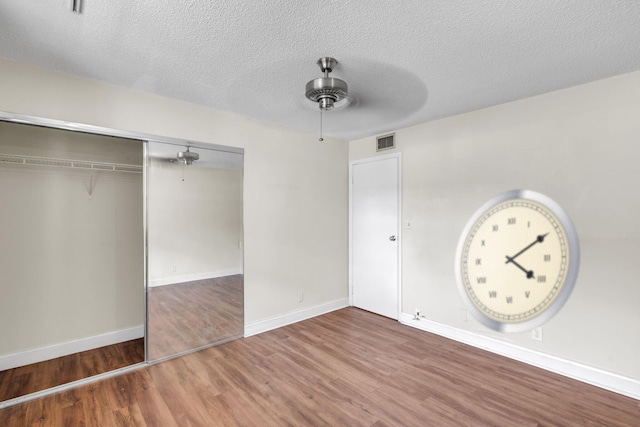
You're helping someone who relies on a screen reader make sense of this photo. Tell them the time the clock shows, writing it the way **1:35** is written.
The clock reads **4:10**
